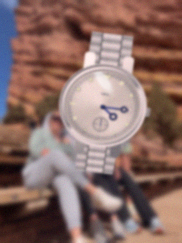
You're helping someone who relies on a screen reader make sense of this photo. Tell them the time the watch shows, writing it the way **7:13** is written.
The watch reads **4:15**
